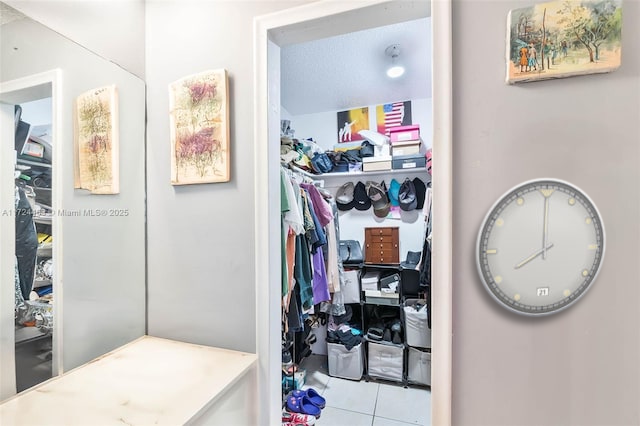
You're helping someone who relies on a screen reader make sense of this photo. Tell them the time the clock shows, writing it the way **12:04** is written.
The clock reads **8:00**
